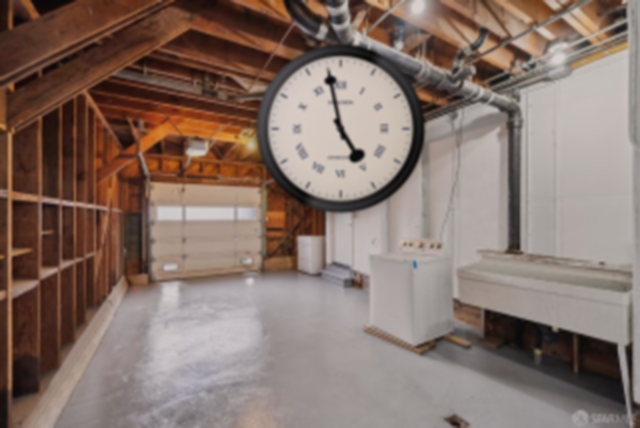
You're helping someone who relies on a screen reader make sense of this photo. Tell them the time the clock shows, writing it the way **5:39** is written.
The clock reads **4:58**
